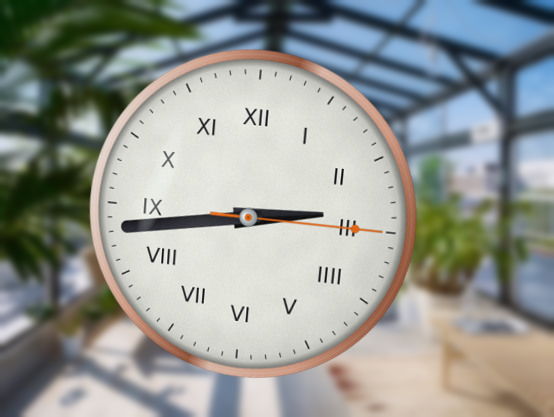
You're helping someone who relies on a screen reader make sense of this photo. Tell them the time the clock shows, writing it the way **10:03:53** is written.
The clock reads **2:43:15**
